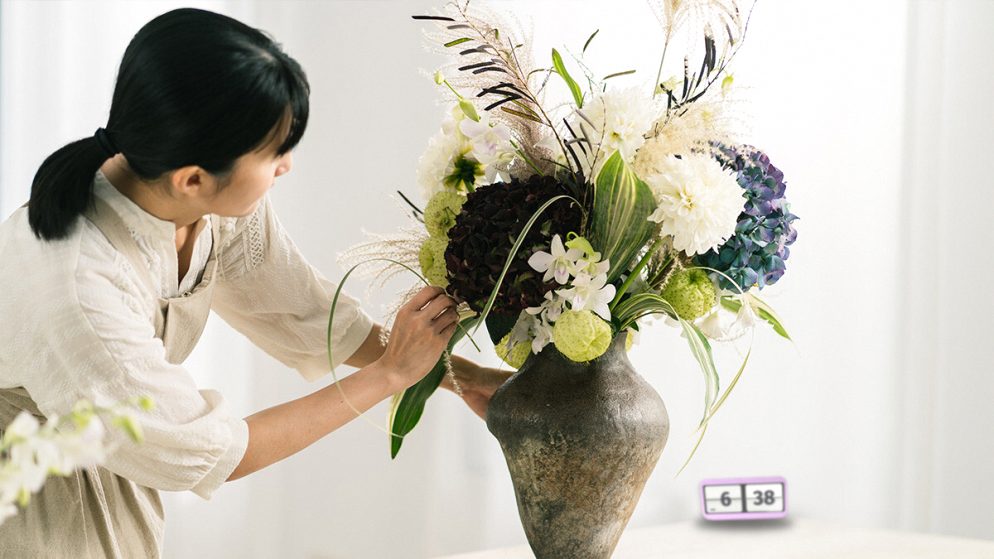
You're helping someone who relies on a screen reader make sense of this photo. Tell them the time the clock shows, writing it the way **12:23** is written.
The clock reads **6:38**
